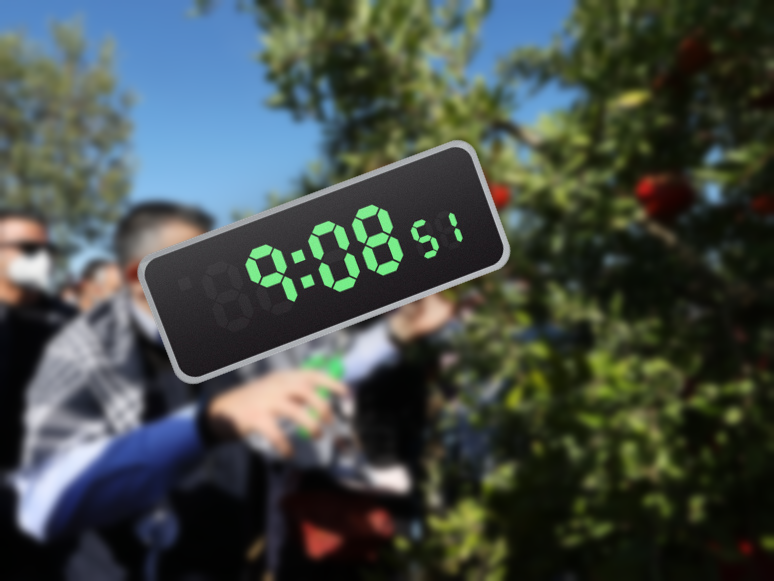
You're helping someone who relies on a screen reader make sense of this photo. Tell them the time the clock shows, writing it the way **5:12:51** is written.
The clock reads **9:08:51**
